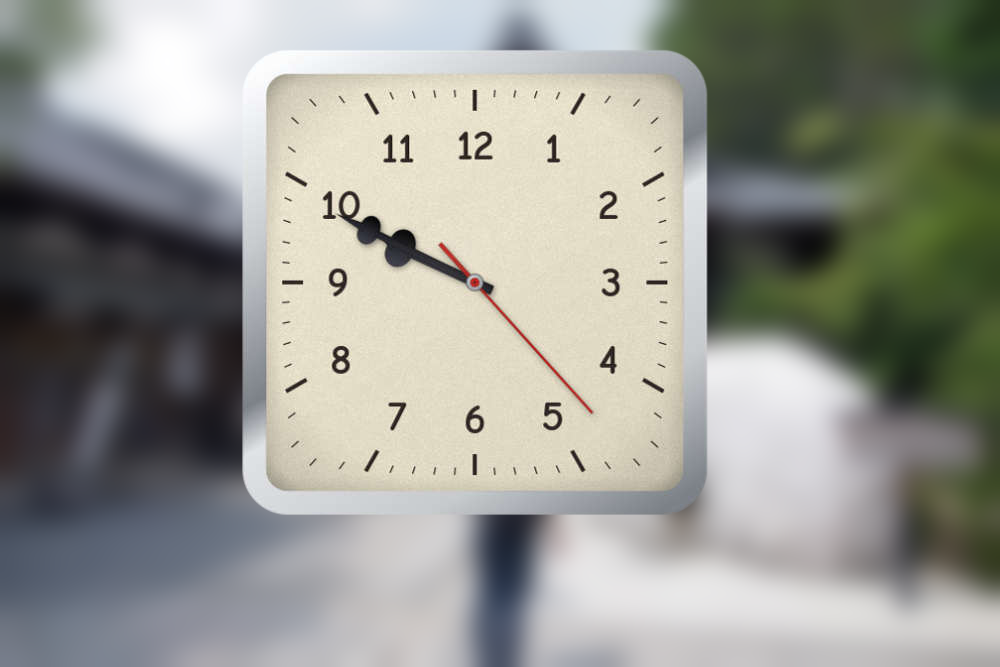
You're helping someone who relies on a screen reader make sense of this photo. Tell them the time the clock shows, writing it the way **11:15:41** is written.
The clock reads **9:49:23**
